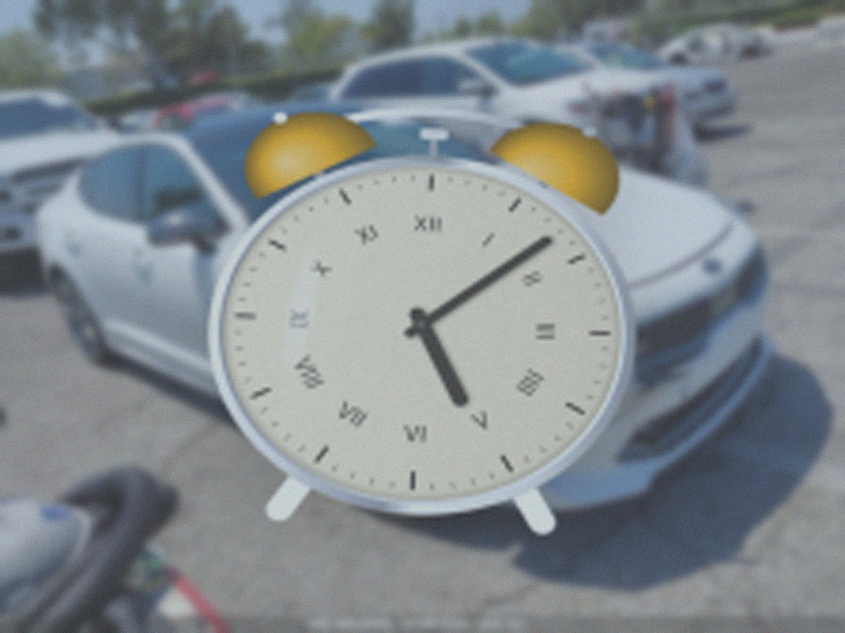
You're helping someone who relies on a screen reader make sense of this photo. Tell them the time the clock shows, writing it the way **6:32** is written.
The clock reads **5:08**
